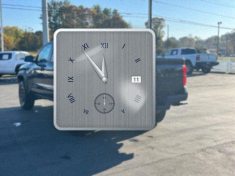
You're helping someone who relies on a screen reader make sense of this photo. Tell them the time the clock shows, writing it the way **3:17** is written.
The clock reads **11:54**
